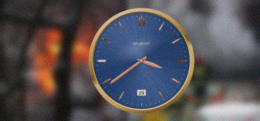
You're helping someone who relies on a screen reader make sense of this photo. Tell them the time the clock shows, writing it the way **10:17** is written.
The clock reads **3:39**
